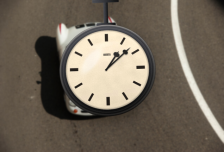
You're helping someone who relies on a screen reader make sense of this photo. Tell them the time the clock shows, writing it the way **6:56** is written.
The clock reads **1:08**
